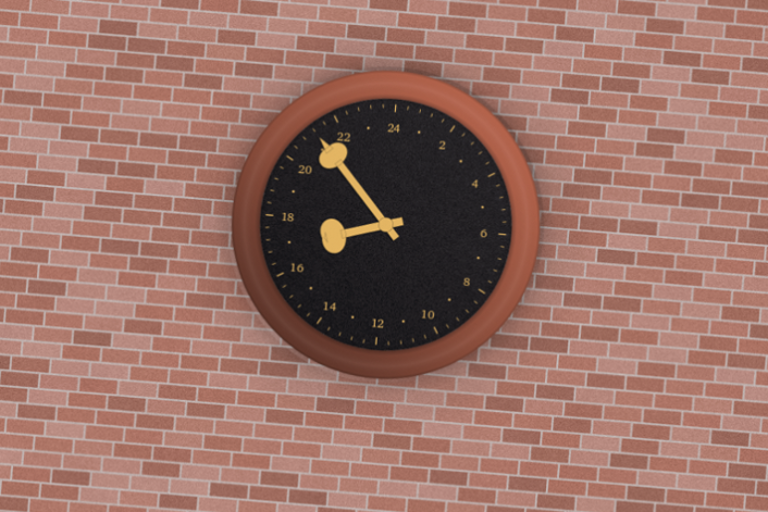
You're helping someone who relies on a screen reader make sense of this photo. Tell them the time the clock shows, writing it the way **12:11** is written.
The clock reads **16:53**
